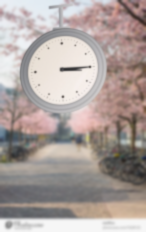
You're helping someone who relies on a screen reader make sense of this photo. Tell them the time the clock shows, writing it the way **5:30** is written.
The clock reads **3:15**
